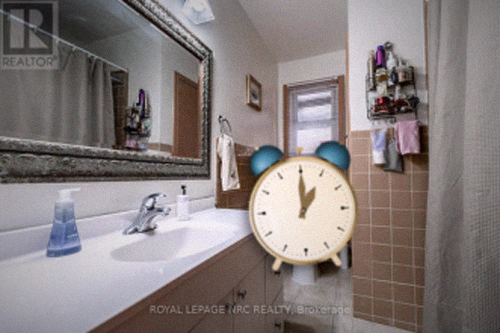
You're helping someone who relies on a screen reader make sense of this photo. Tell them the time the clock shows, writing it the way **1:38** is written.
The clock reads **1:00**
